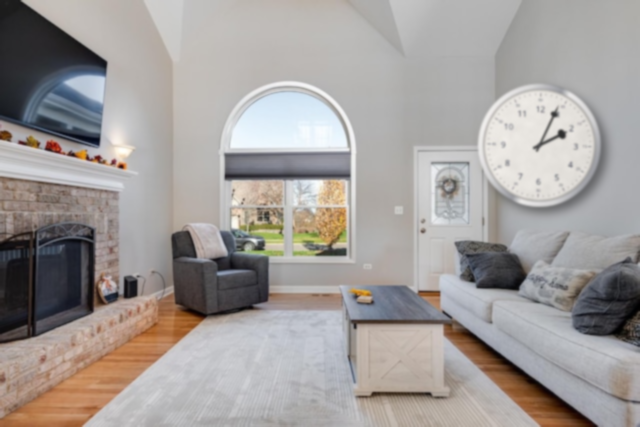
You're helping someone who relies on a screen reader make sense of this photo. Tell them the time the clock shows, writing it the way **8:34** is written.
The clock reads **2:04**
